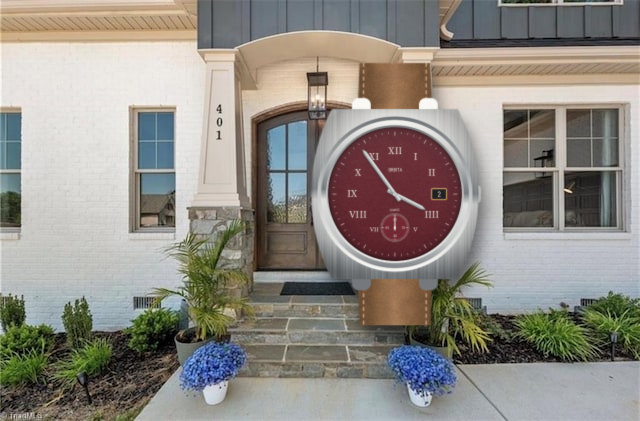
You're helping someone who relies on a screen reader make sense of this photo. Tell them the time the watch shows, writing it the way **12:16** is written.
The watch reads **3:54**
